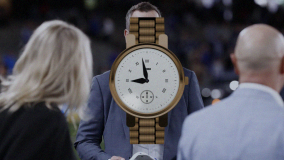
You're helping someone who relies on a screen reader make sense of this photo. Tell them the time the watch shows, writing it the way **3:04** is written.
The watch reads **8:58**
